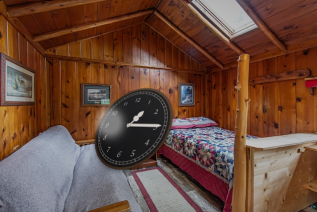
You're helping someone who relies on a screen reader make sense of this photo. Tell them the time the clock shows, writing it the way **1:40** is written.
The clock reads **1:15**
